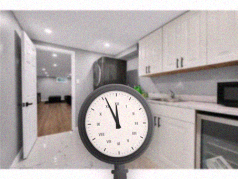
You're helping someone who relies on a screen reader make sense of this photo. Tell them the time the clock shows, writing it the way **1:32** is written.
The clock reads **11:56**
